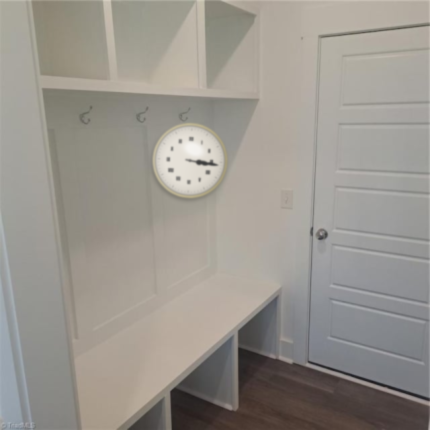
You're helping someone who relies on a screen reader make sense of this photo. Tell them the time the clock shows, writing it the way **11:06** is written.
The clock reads **3:16**
